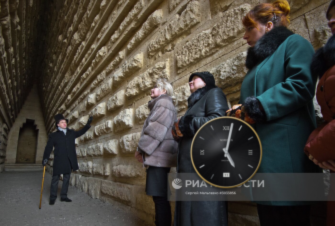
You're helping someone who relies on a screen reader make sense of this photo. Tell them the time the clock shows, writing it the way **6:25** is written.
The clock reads **5:02**
